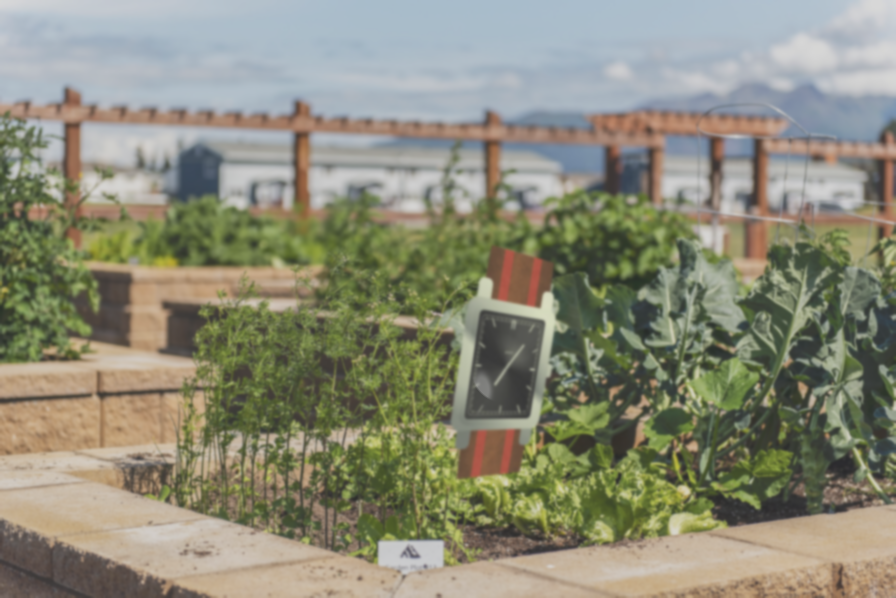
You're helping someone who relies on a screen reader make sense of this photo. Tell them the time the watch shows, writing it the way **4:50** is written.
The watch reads **7:06**
